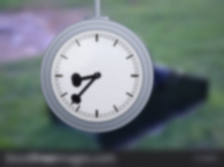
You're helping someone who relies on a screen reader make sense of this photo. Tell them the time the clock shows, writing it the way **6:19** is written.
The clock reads **8:37**
